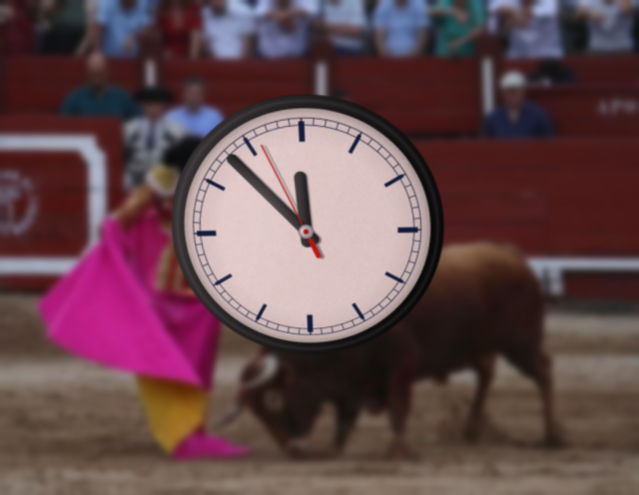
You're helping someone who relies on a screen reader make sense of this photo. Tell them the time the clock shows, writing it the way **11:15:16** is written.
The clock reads **11:52:56**
